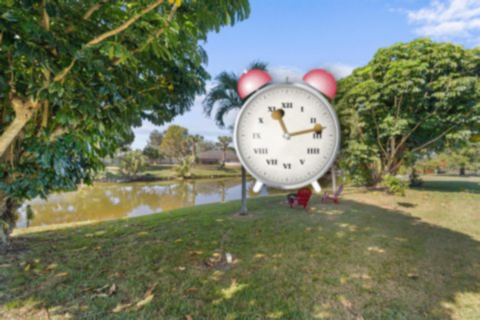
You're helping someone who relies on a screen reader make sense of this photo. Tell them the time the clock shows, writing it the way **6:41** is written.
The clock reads **11:13**
